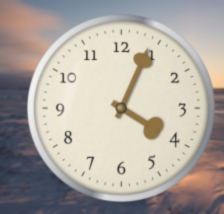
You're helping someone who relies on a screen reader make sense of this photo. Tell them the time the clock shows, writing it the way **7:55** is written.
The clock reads **4:04**
